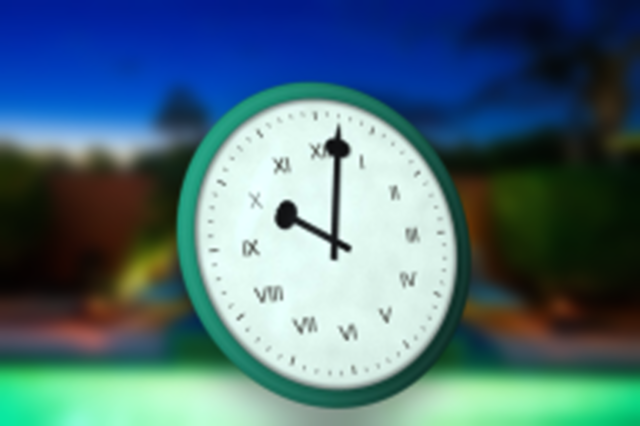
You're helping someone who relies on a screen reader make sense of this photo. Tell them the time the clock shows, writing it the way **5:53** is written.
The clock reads **10:02**
